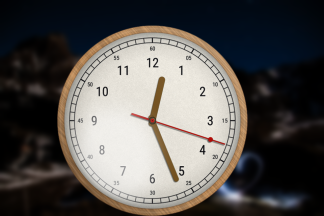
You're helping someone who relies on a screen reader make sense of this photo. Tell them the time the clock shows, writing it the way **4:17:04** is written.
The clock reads **12:26:18**
